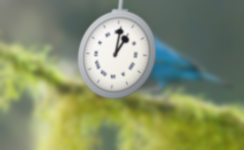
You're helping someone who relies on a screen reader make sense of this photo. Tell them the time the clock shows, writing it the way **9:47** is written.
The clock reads **1:01**
